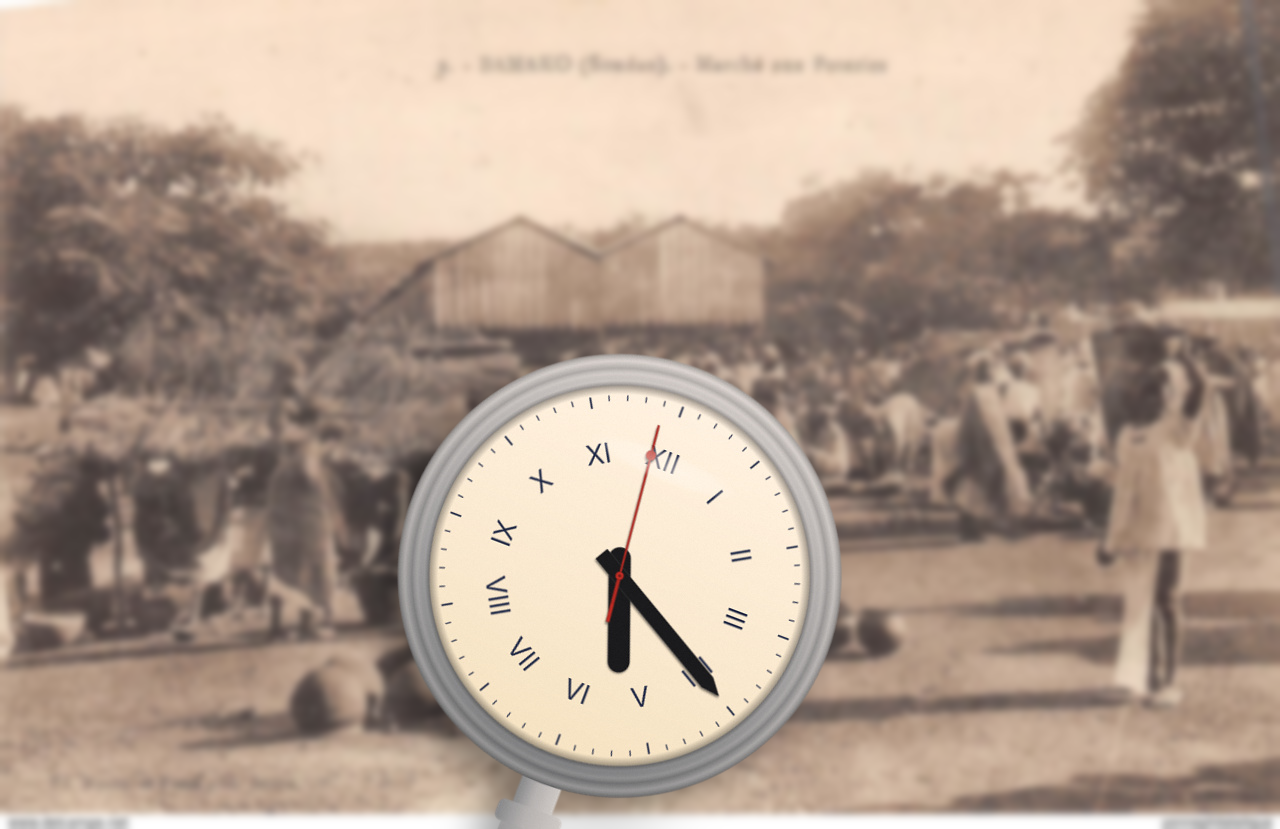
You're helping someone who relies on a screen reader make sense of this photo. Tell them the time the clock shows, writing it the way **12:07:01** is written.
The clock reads **5:19:59**
